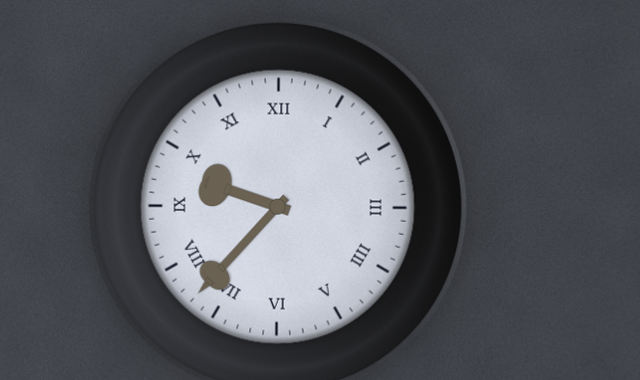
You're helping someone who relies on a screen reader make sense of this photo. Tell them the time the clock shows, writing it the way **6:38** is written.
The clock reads **9:37**
